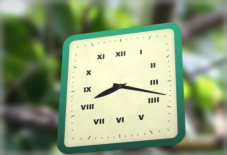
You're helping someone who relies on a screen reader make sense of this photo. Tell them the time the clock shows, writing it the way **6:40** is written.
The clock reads **8:18**
